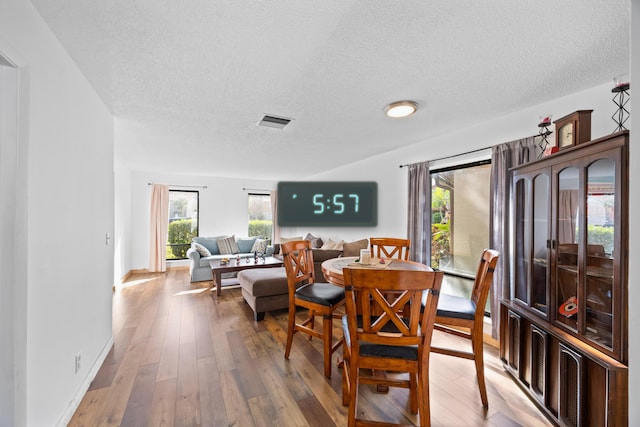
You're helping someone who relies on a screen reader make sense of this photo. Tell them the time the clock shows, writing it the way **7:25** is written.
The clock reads **5:57**
